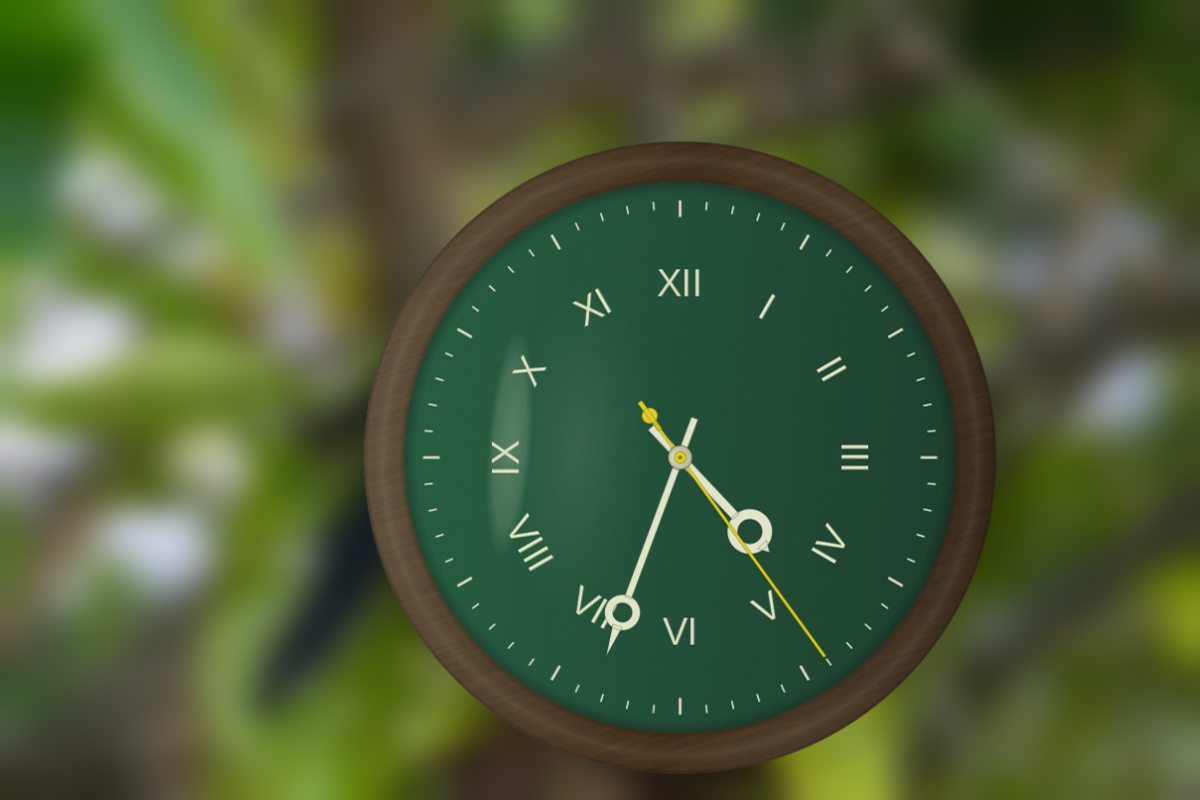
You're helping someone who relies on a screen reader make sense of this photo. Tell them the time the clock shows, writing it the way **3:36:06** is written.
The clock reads **4:33:24**
